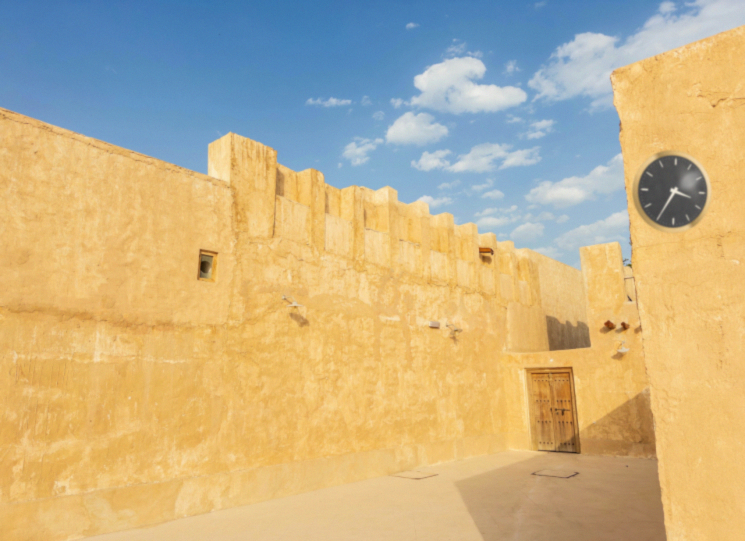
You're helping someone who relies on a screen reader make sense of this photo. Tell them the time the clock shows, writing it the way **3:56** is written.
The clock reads **3:35**
